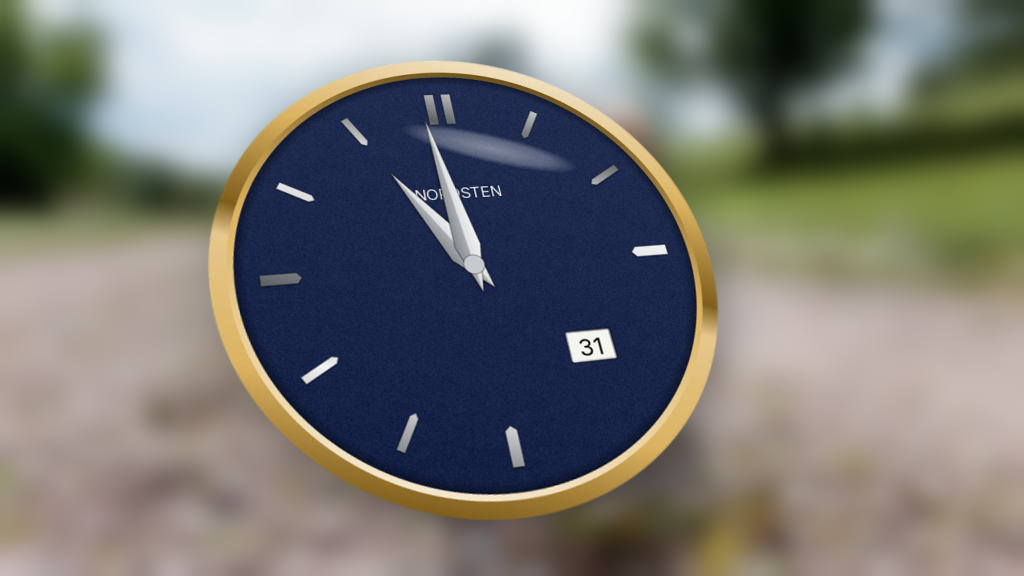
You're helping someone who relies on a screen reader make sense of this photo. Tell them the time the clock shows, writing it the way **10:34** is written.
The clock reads **10:59**
